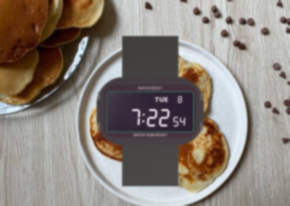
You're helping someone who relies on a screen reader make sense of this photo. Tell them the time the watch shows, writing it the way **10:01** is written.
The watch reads **7:22**
